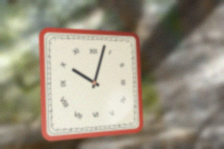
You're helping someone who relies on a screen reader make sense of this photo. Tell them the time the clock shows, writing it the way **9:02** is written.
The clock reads **10:03**
